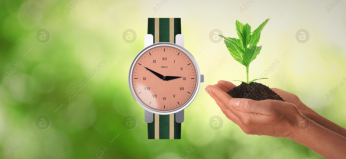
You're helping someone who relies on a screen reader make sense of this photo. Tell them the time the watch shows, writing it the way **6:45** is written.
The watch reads **2:50**
